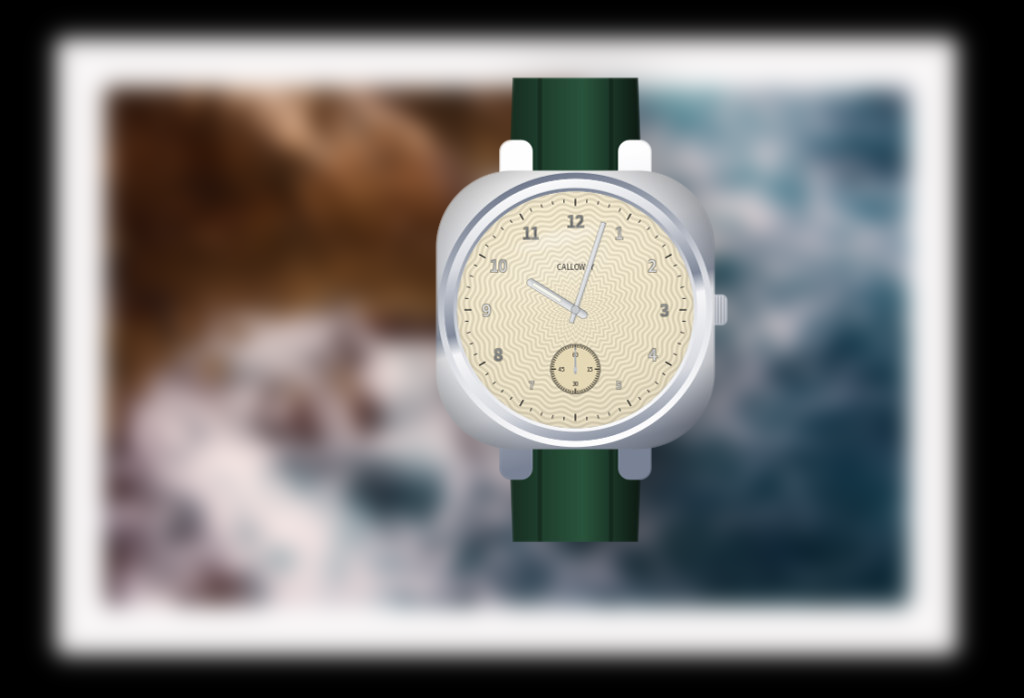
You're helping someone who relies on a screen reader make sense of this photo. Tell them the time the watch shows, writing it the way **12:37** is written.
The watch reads **10:03**
